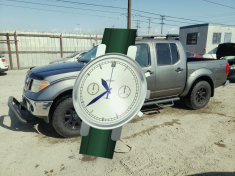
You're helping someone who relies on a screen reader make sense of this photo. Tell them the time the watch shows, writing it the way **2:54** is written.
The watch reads **10:38**
